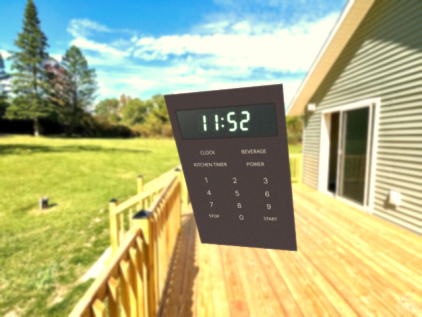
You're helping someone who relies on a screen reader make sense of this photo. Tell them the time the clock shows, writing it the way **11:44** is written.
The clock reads **11:52**
